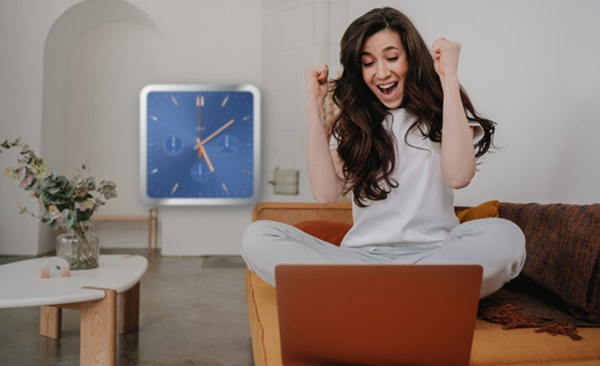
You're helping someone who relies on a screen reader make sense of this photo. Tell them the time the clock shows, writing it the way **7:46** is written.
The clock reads **5:09**
